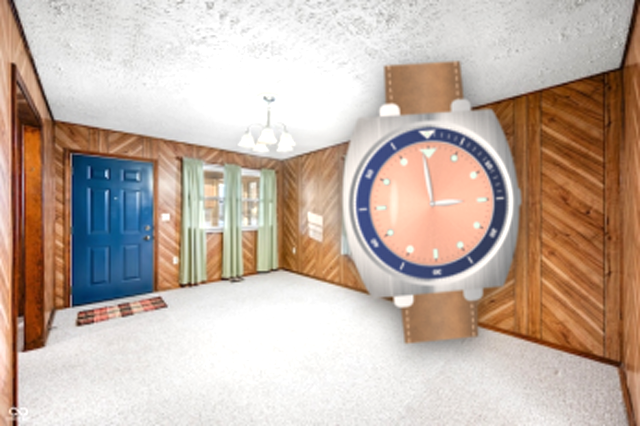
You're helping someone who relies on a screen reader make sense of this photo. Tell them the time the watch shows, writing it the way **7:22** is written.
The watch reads **2:59**
